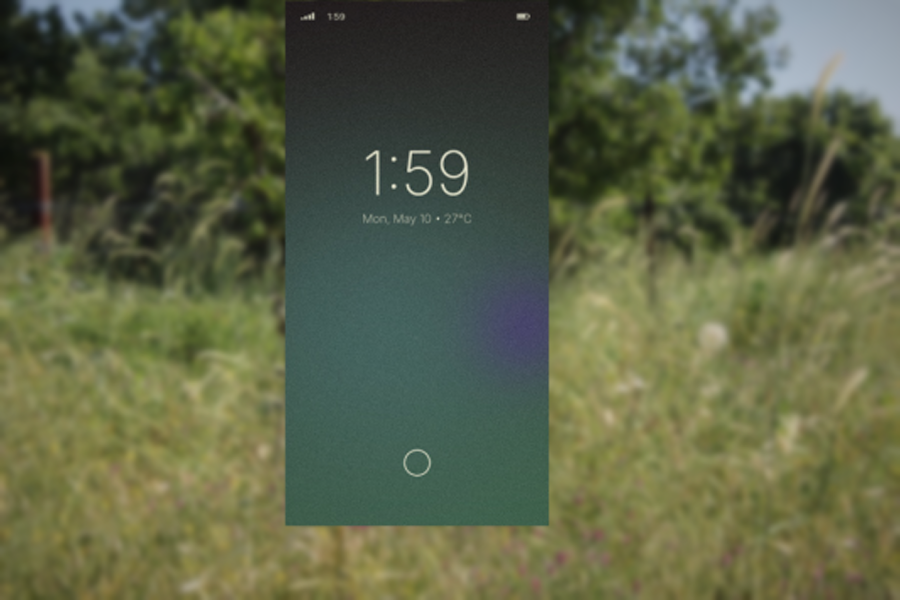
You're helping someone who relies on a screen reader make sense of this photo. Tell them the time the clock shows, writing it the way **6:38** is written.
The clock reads **1:59**
